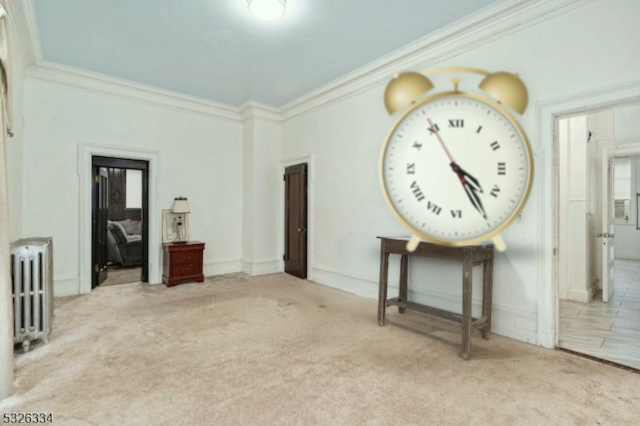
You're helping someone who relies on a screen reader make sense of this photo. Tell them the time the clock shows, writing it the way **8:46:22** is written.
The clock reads **4:24:55**
